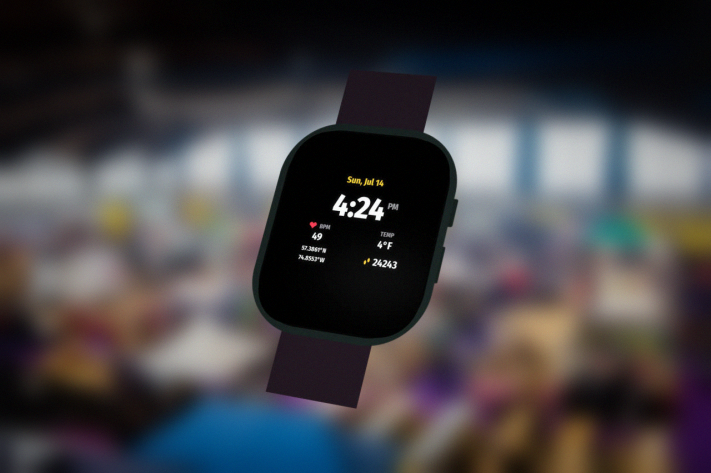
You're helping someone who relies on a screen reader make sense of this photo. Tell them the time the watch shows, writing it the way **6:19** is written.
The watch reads **4:24**
